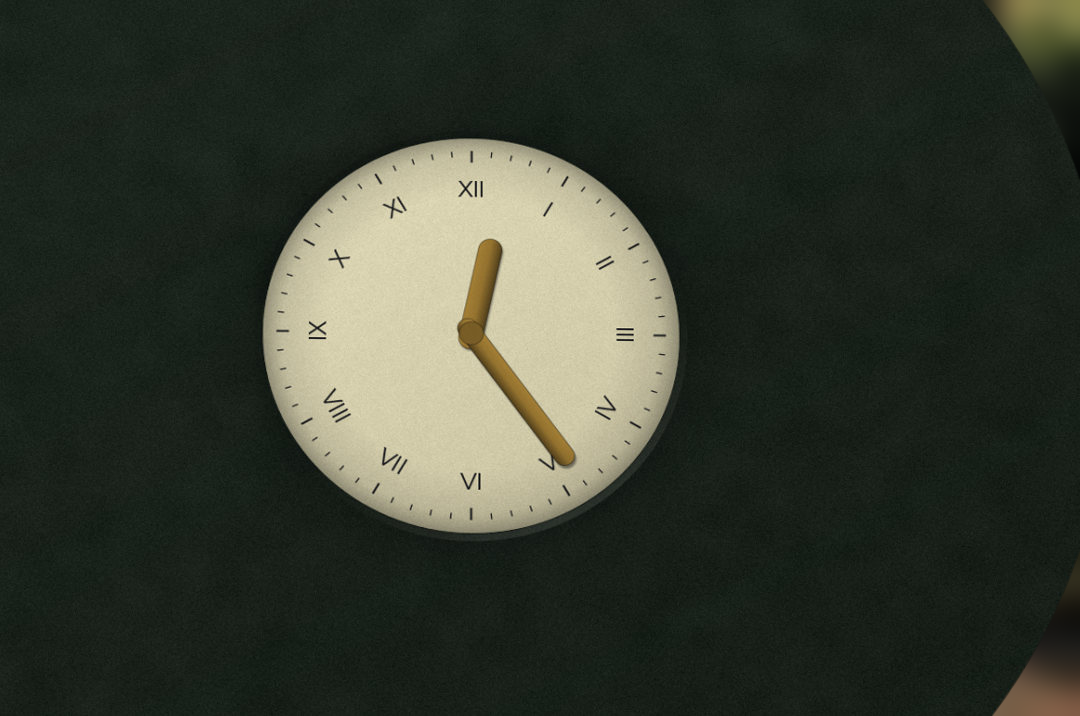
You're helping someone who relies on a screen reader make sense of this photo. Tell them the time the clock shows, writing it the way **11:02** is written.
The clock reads **12:24**
